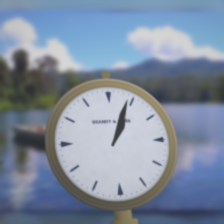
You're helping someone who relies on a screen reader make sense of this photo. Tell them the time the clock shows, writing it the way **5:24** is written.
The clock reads **1:04**
